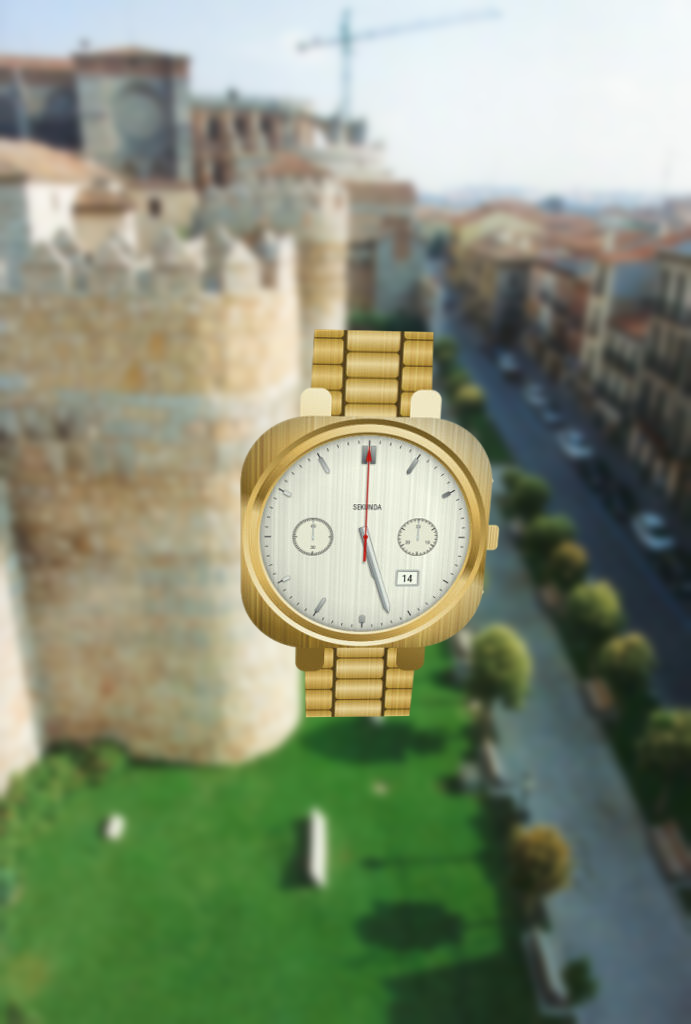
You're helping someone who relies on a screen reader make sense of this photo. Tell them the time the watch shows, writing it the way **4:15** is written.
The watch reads **5:27**
